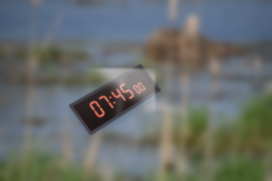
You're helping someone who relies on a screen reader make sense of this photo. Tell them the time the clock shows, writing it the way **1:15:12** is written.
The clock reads **7:45:00**
